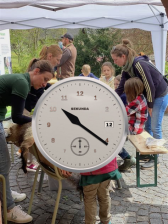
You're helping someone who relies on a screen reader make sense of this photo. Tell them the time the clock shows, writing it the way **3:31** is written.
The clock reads **10:21**
